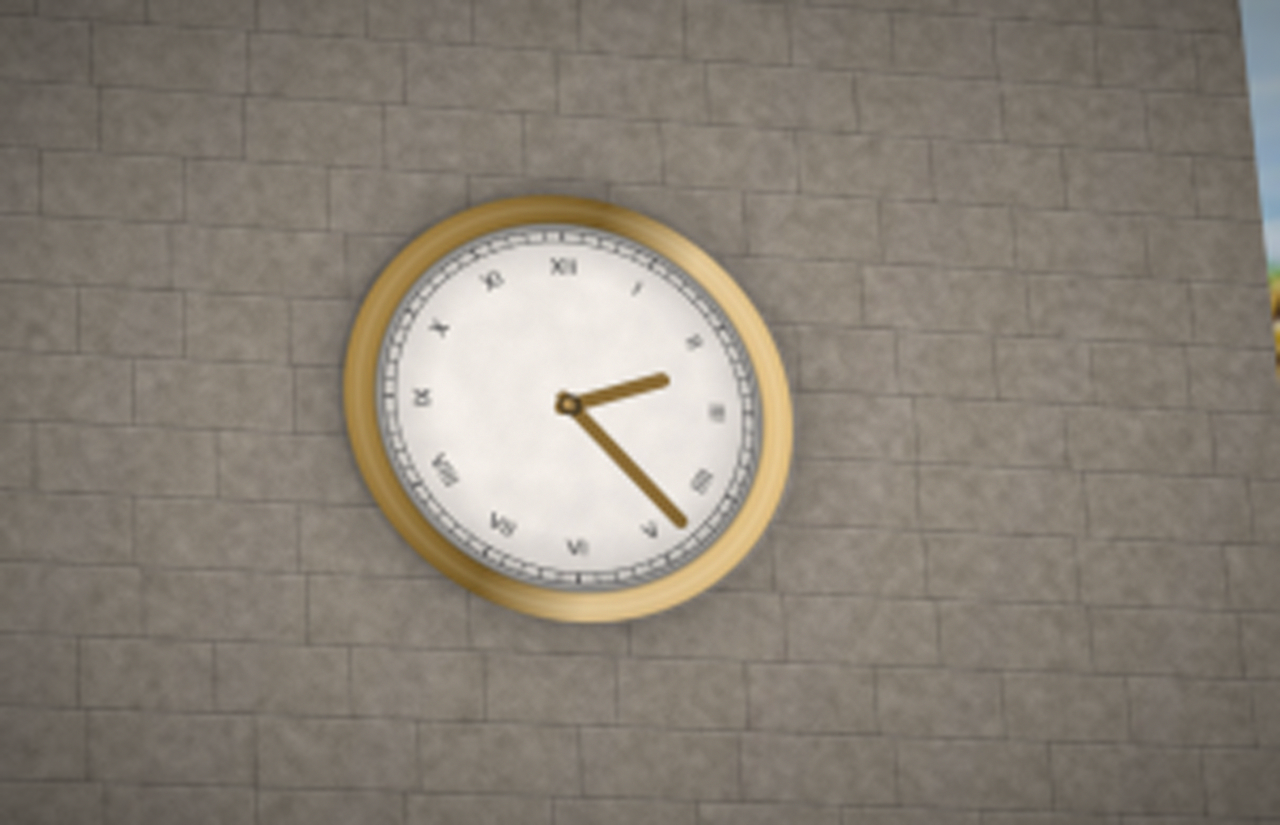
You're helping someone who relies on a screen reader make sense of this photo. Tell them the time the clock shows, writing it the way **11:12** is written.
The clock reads **2:23**
